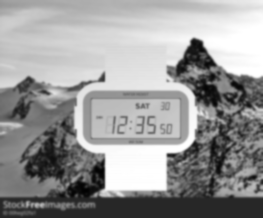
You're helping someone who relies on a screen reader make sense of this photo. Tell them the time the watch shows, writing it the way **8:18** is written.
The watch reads **12:35**
